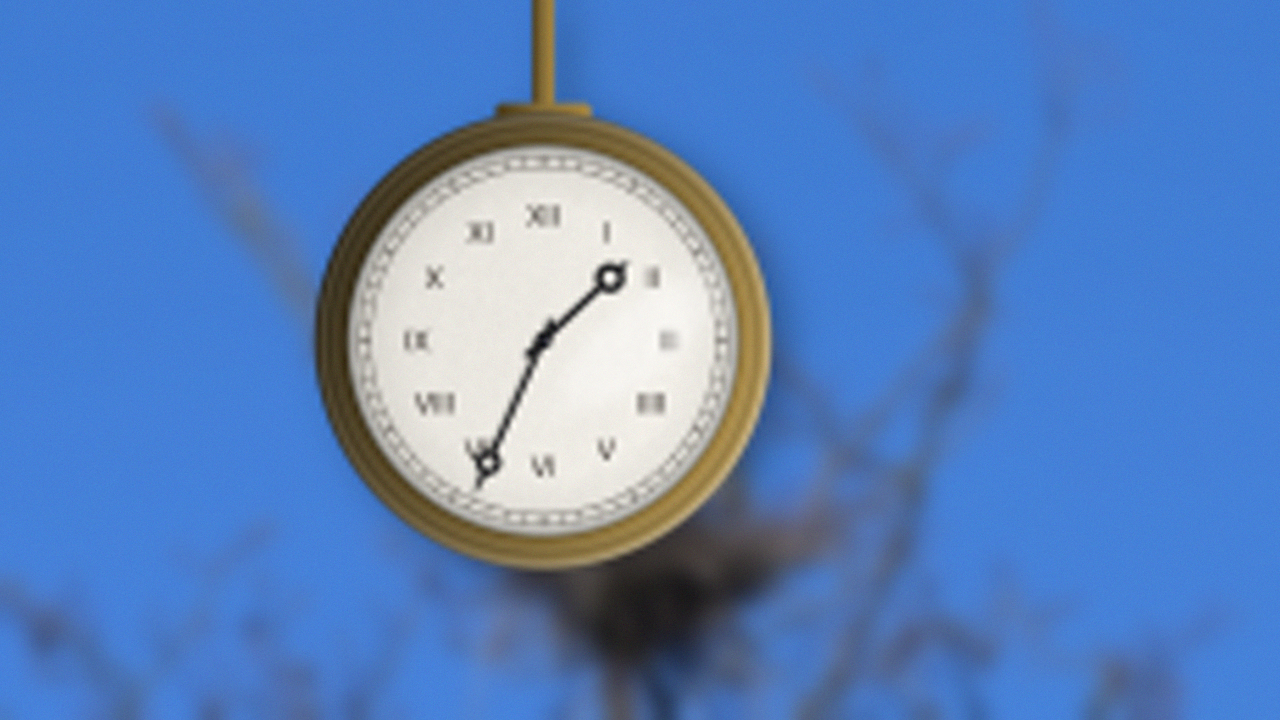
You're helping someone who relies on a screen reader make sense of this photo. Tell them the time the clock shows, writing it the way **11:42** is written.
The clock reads **1:34**
